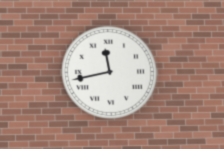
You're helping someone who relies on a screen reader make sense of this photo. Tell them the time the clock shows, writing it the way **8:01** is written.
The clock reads **11:43**
